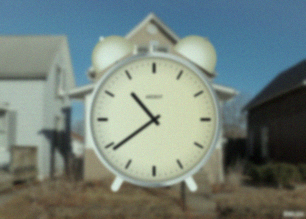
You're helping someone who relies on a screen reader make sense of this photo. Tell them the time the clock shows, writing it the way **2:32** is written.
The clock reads **10:39**
